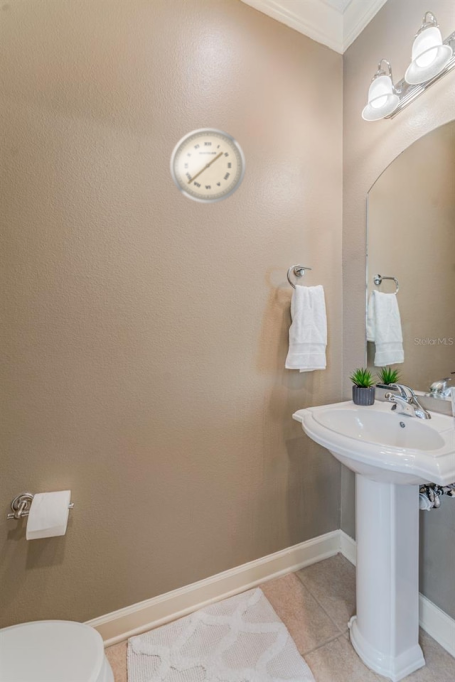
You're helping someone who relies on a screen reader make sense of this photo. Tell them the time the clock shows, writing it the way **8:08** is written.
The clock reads **1:38**
